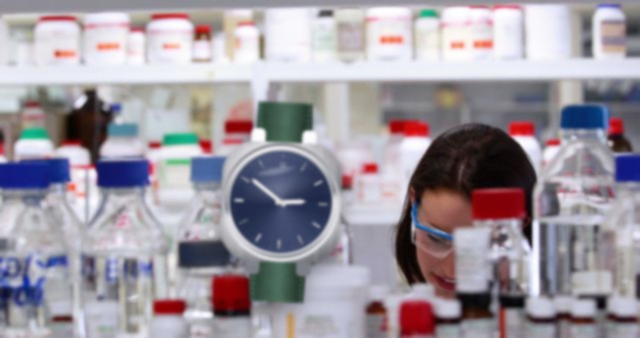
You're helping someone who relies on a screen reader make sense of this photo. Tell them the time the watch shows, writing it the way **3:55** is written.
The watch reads **2:51**
